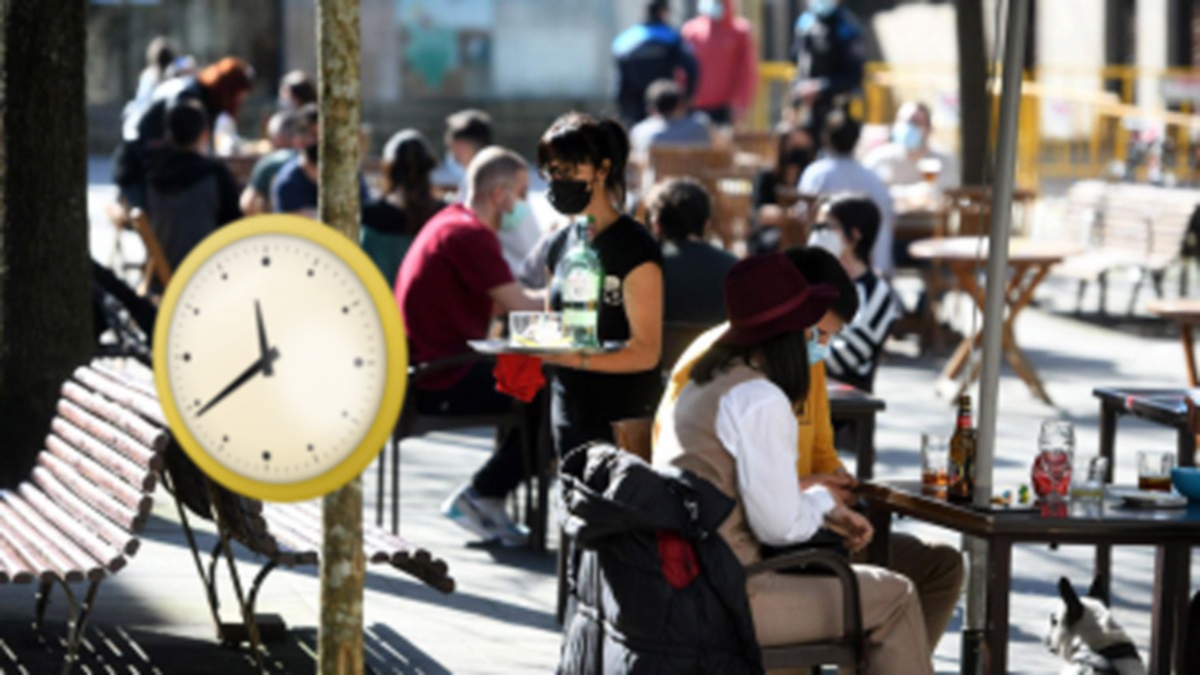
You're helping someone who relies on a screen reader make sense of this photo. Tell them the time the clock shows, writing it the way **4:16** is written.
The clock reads **11:39**
